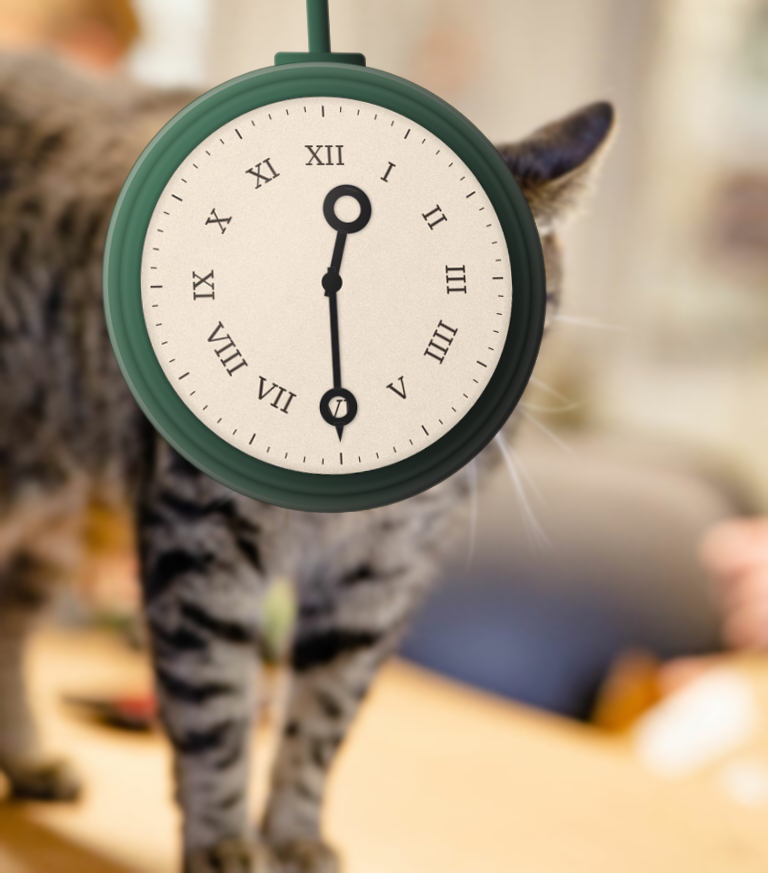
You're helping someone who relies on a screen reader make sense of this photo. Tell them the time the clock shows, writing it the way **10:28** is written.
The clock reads **12:30**
